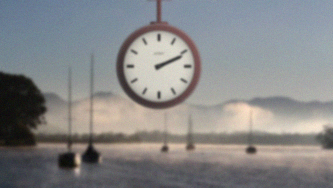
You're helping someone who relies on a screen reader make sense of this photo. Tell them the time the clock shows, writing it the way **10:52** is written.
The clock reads **2:11**
